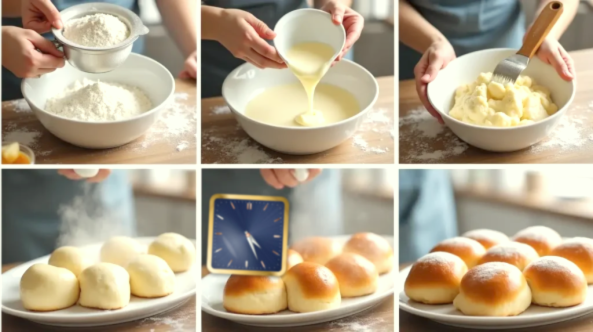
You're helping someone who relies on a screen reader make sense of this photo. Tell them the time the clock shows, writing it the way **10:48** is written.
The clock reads **4:26**
